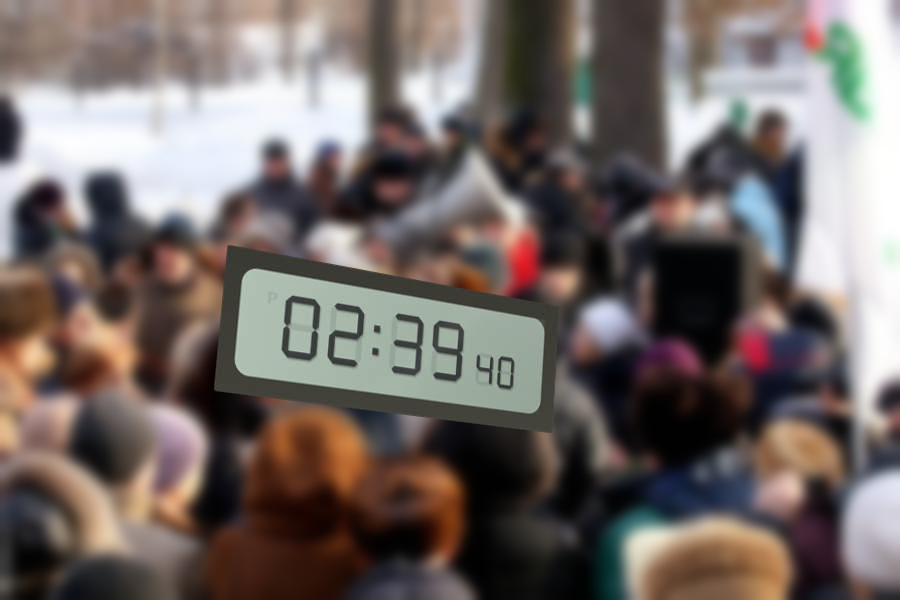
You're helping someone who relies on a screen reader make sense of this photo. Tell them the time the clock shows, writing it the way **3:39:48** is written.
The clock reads **2:39:40**
